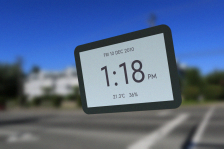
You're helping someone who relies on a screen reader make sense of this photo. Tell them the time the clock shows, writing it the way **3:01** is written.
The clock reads **1:18**
